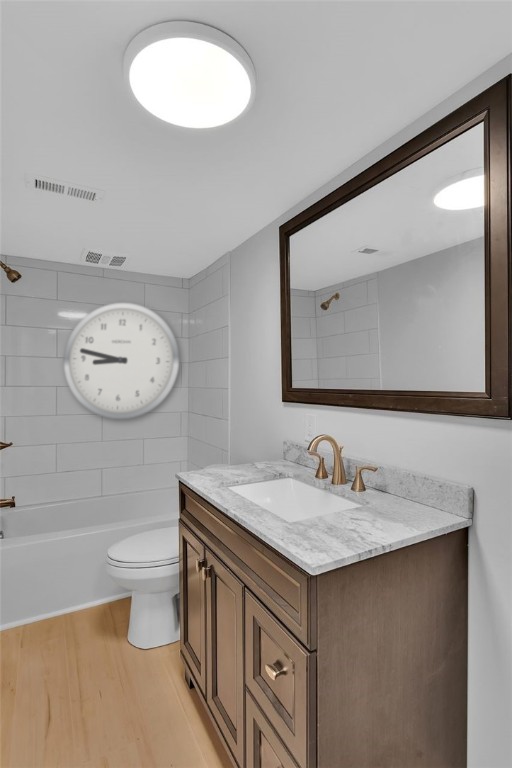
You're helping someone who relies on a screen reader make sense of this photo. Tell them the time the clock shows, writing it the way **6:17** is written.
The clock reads **8:47**
